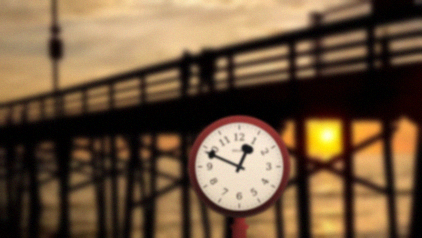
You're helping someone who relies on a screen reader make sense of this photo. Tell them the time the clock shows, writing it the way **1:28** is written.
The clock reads **12:49**
